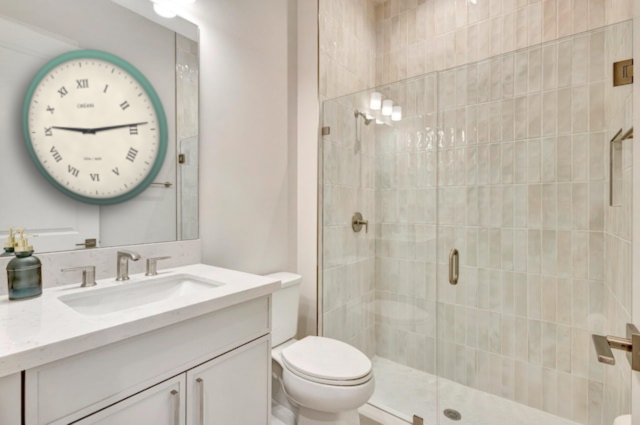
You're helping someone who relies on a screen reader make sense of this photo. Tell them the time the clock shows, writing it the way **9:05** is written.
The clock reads **9:14**
